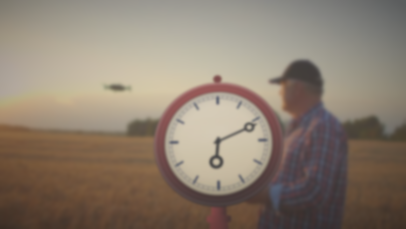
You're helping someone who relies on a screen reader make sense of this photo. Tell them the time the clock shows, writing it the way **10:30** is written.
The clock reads **6:11**
